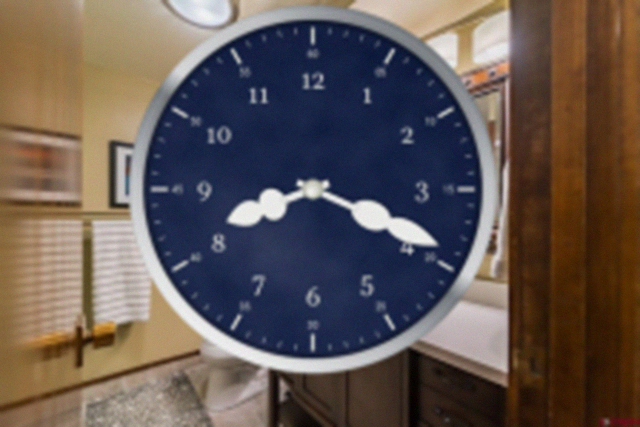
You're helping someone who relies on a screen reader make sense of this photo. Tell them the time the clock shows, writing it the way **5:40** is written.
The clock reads **8:19**
